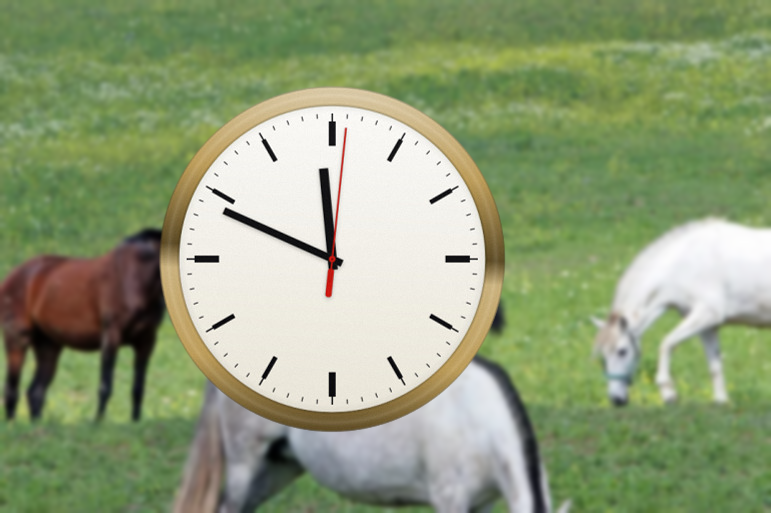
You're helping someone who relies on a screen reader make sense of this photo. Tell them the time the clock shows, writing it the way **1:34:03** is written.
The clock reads **11:49:01**
